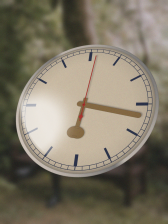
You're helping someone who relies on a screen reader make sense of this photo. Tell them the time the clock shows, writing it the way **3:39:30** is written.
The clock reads **6:17:01**
